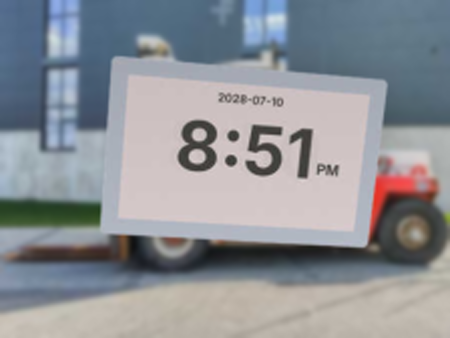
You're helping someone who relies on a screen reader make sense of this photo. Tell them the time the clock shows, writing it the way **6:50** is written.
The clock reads **8:51**
